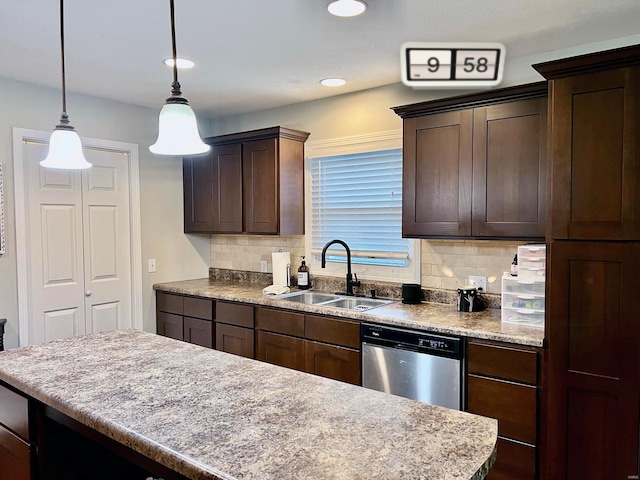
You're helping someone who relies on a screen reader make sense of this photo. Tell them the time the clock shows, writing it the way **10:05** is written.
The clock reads **9:58**
